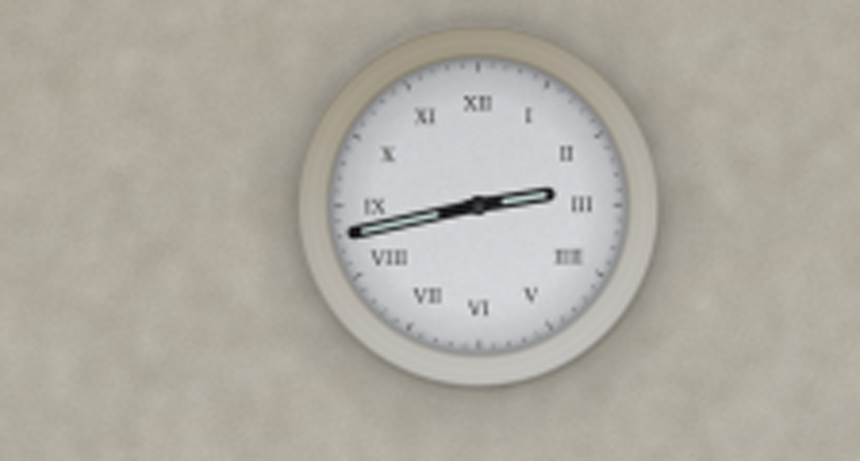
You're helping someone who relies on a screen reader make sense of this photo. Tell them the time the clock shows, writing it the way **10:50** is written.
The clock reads **2:43**
